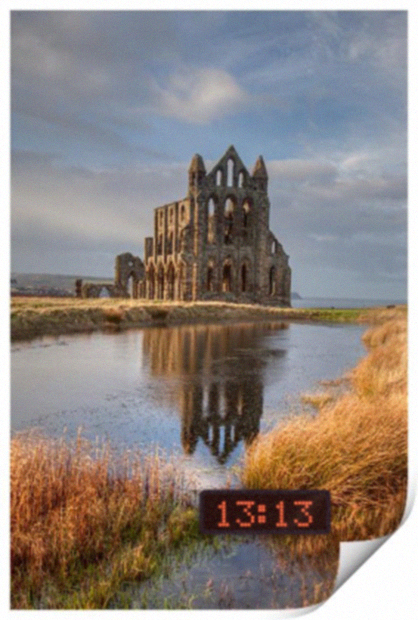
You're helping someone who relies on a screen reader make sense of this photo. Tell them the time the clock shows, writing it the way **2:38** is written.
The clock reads **13:13**
